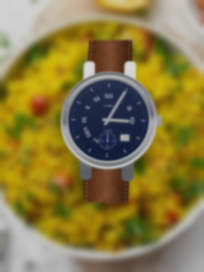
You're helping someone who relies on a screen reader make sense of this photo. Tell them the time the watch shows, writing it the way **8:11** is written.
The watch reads **3:05**
